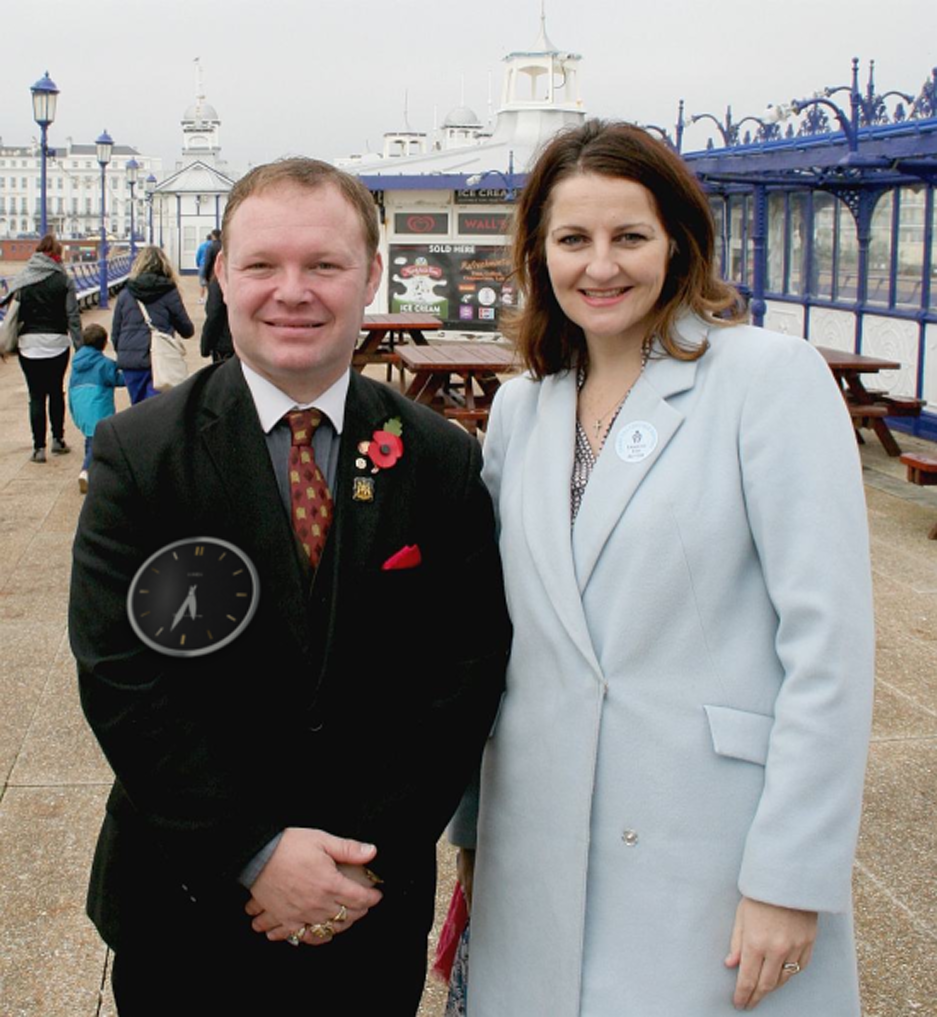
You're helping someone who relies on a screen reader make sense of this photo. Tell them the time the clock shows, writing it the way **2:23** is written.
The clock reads **5:33**
